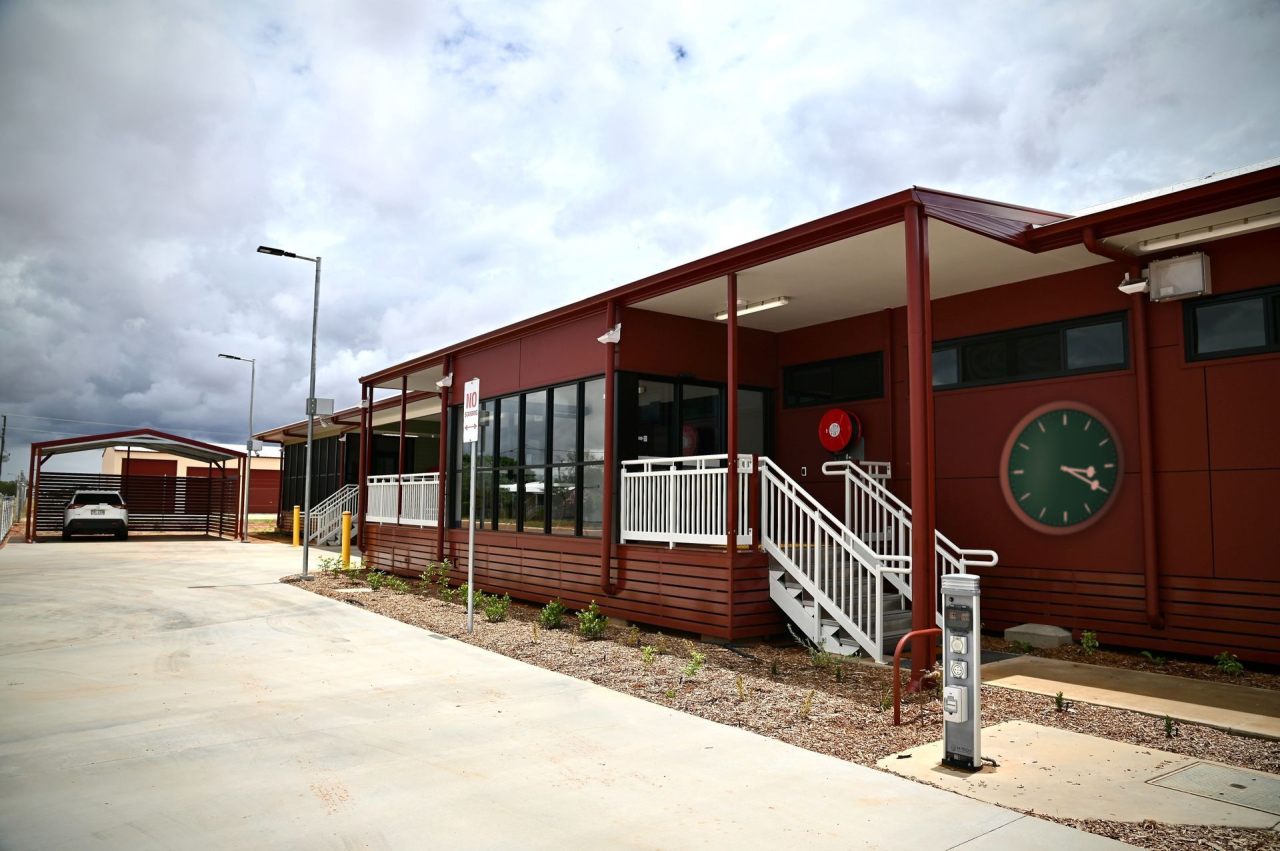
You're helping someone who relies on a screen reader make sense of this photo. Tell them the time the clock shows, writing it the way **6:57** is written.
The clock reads **3:20**
